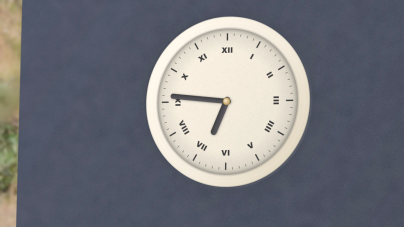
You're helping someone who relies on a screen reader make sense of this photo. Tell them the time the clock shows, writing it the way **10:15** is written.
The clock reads **6:46**
